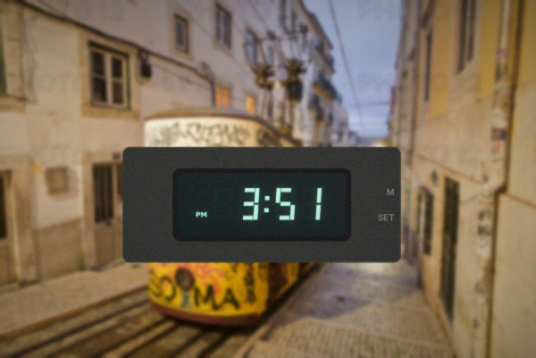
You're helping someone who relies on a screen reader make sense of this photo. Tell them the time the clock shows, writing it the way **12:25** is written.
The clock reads **3:51**
